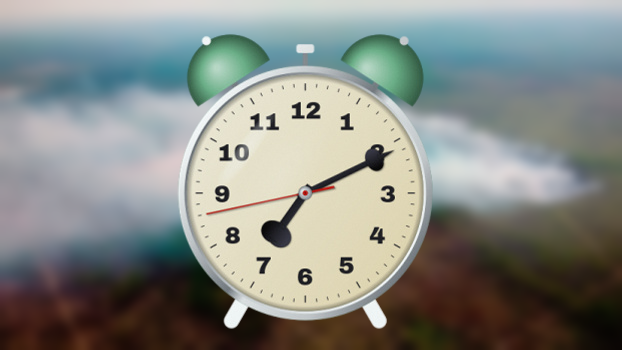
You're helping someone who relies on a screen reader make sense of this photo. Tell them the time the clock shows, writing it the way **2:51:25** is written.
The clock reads **7:10:43**
